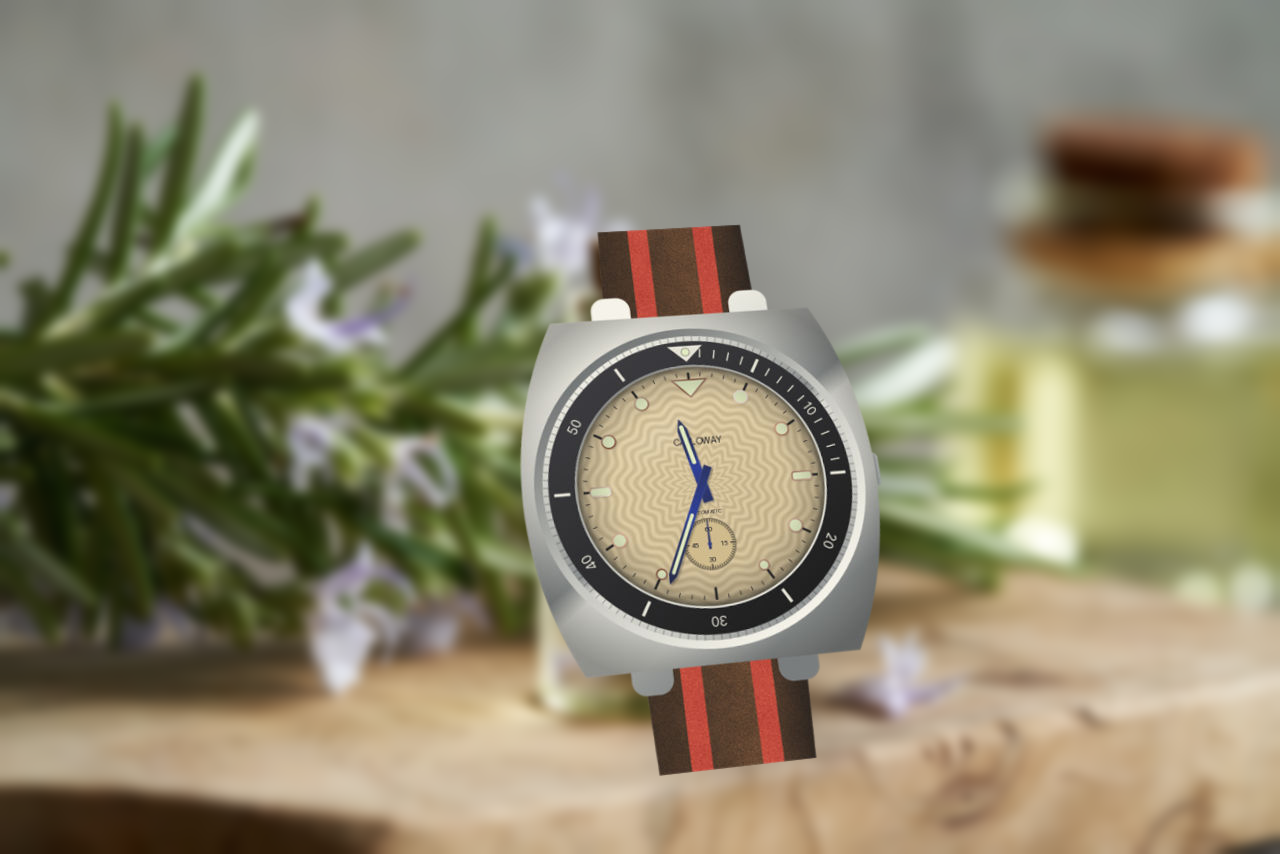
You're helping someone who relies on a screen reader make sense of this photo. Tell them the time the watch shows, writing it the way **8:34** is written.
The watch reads **11:34**
